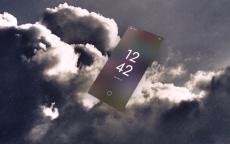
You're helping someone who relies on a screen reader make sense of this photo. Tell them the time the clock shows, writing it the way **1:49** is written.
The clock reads **12:42**
